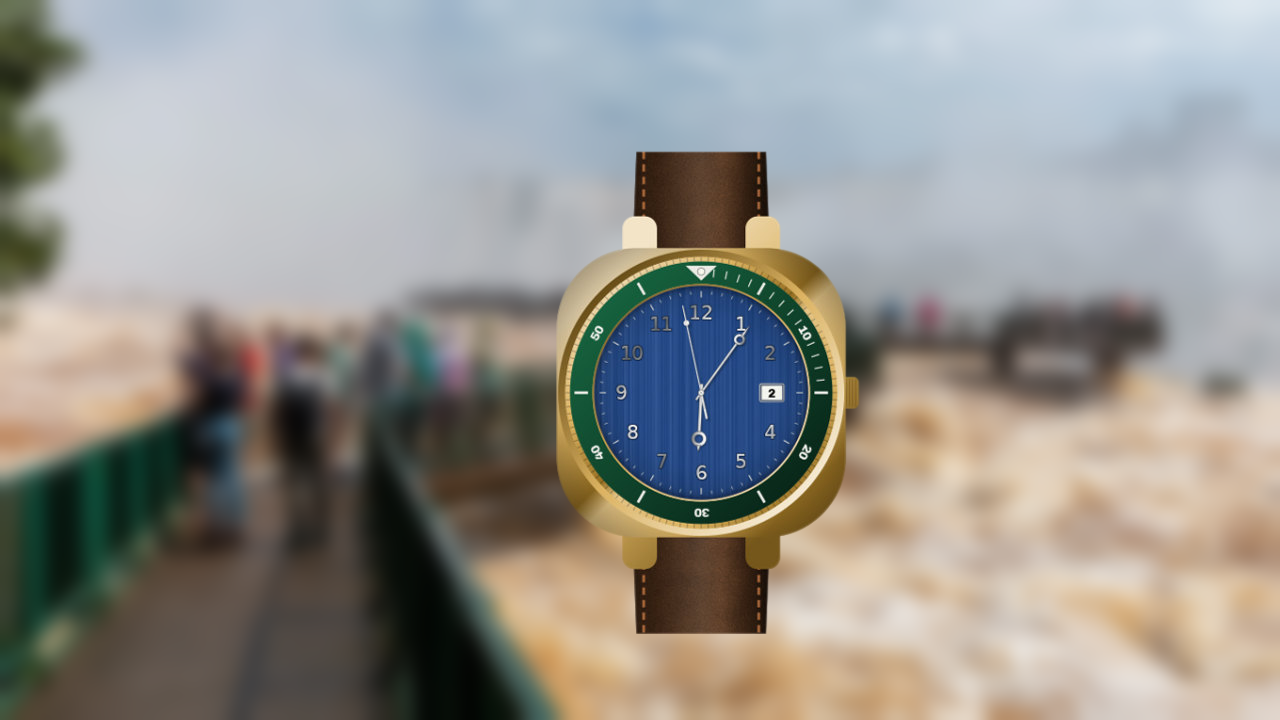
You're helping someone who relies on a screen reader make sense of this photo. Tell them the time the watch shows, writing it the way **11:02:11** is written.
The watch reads **6:05:58**
